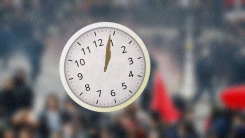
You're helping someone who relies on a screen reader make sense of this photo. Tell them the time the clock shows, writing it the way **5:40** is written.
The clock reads **1:04**
